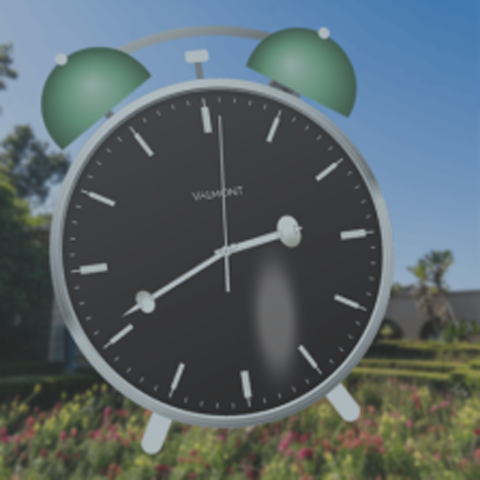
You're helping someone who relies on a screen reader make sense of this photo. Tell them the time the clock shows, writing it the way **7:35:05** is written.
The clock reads **2:41:01**
